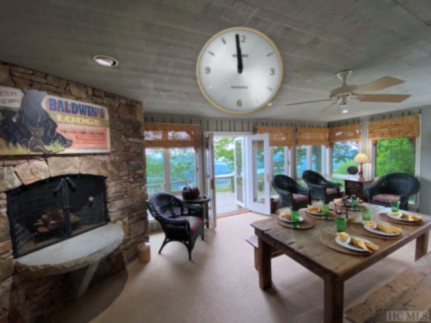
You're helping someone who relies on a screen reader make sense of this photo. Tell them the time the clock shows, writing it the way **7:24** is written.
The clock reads **11:59**
